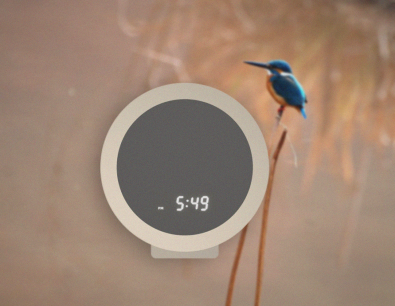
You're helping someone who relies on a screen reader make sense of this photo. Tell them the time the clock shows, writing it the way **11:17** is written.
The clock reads **5:49**
